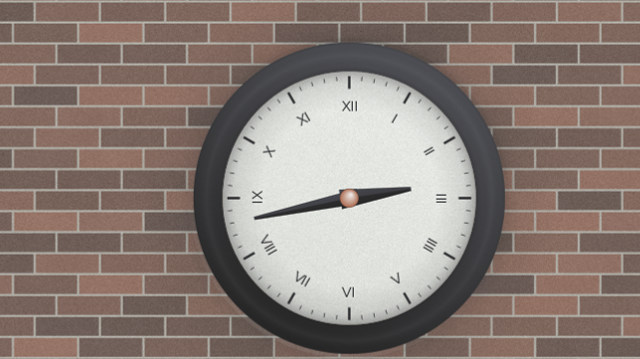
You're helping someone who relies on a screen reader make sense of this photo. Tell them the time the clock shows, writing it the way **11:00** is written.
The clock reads **2:43**
